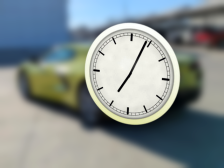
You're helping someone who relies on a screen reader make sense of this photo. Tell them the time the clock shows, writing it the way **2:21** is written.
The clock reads **7:04**
